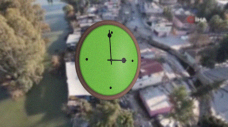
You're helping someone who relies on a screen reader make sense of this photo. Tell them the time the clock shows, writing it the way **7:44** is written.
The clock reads **2:59**
